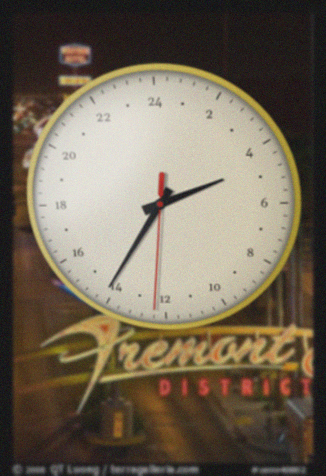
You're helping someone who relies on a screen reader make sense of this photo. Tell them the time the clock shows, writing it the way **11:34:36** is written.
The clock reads **4:35:31**
